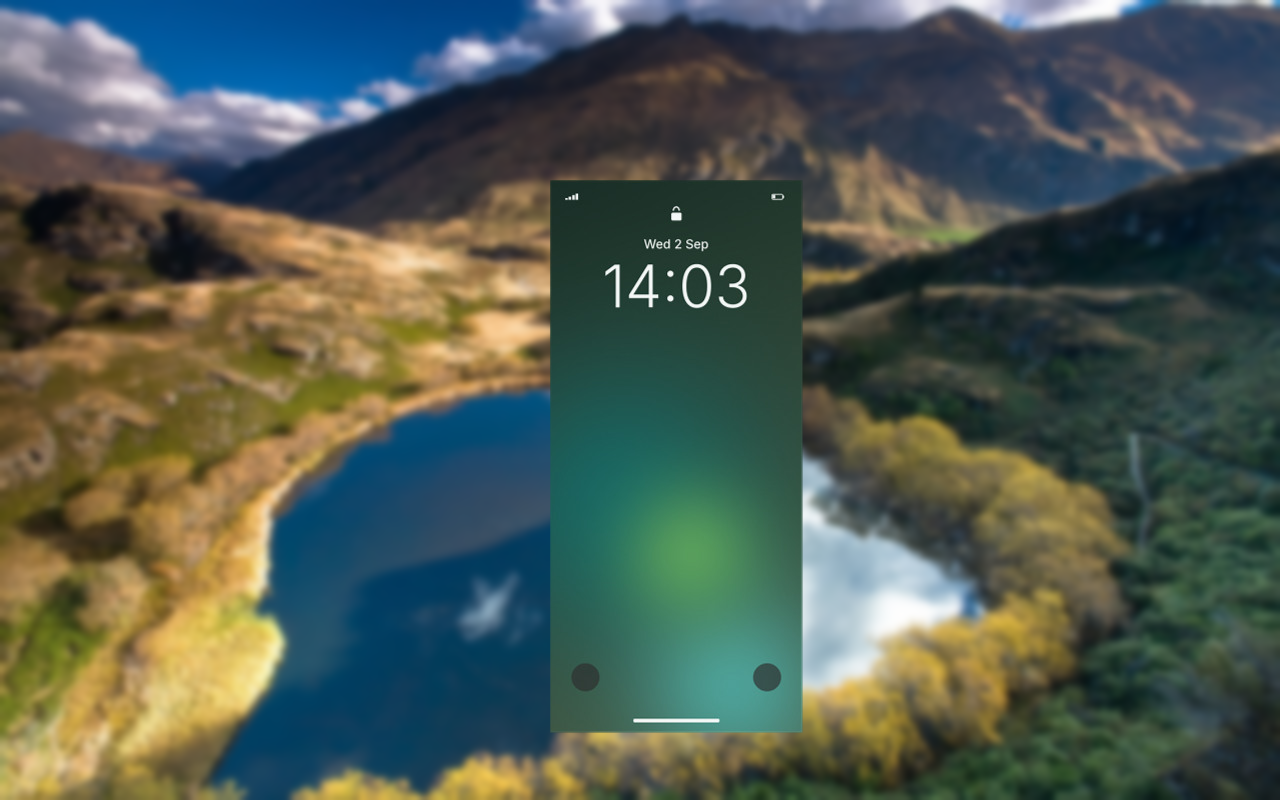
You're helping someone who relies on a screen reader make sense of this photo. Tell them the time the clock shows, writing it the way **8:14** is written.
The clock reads **14:03**
